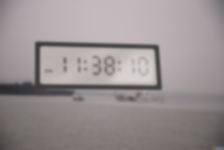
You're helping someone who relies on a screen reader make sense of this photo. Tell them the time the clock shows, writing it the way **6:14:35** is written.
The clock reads **11:38:10**
